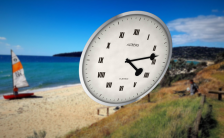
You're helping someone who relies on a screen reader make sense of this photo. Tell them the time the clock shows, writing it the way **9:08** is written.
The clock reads **4:13**
